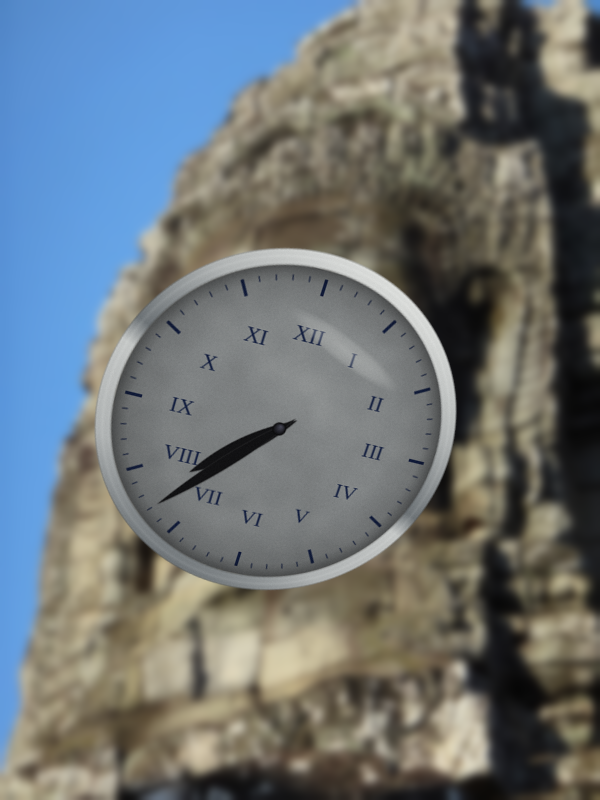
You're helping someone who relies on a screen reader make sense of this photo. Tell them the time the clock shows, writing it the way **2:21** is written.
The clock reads **7:37**
